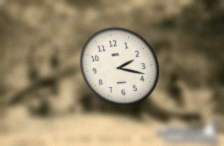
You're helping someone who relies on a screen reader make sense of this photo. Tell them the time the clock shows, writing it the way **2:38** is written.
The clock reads **2:18**
